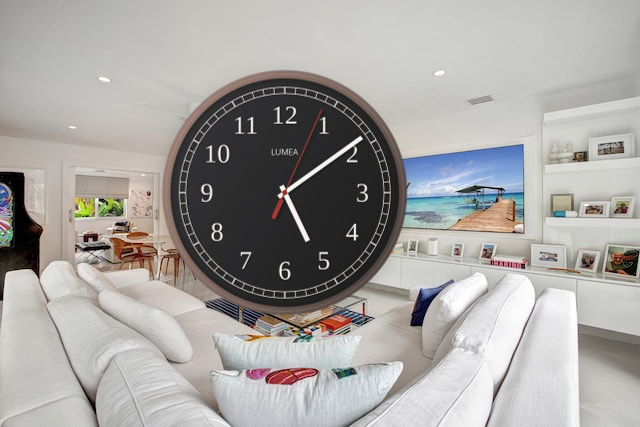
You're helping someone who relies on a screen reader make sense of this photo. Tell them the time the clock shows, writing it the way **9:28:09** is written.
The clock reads **5:09:04**
